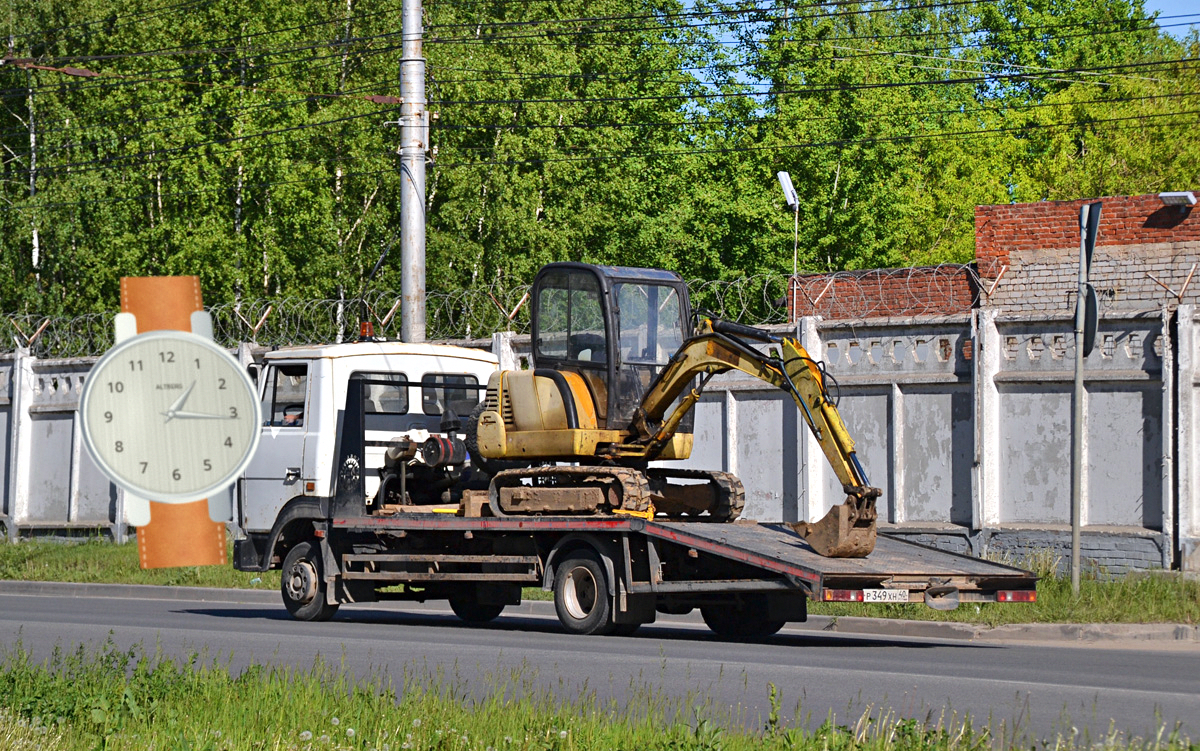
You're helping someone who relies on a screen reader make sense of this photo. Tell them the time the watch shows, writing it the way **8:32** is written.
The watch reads **1:16**
